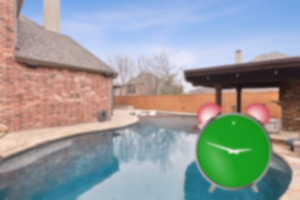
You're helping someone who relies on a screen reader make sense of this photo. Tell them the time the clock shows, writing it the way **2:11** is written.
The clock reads **2:48**
